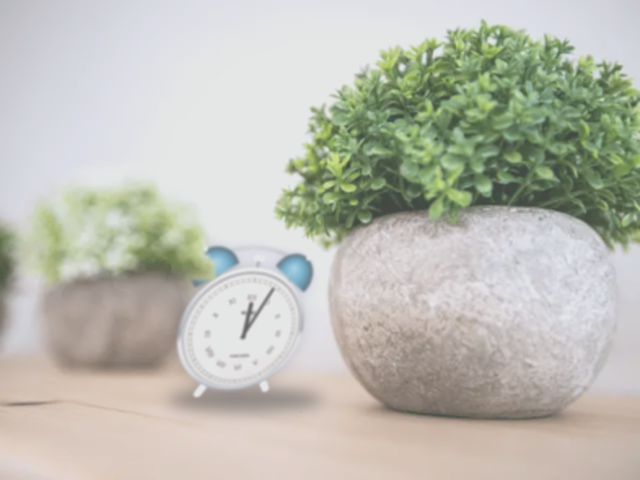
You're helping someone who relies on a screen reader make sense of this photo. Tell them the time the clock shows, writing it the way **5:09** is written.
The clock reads **12:04**
